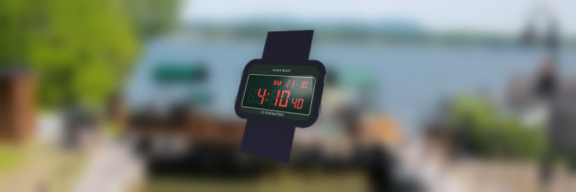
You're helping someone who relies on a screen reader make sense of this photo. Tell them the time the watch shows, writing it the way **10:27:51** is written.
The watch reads **4:10:40**
